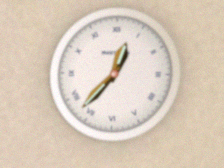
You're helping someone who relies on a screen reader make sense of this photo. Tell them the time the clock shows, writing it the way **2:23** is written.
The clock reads **12:37**
